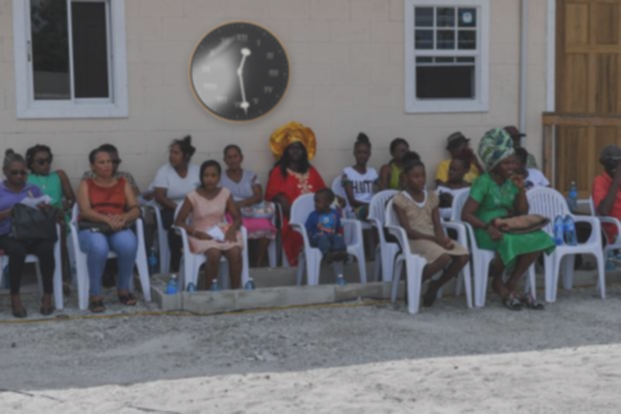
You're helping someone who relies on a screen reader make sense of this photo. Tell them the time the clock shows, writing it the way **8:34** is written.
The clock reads **12:28**
